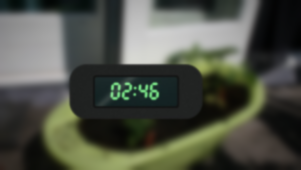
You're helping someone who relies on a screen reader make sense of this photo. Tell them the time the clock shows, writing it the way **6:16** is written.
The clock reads **2:46**
